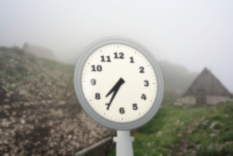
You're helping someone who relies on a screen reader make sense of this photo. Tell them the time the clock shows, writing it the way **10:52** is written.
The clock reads **7:35**
